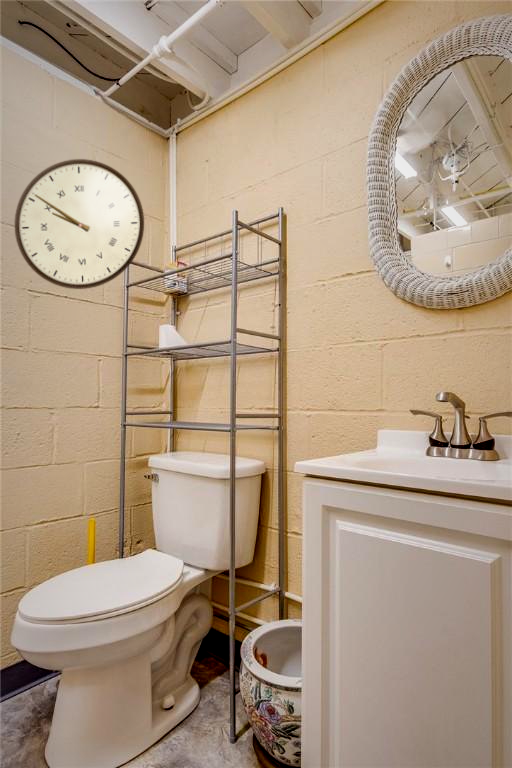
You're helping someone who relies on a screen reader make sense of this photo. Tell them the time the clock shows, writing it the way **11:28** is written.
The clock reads **9:51**
